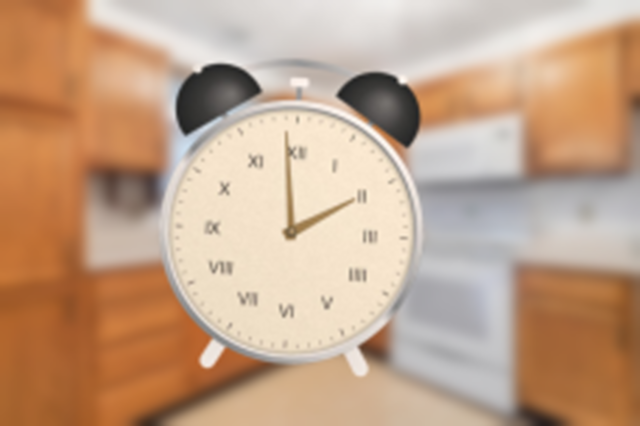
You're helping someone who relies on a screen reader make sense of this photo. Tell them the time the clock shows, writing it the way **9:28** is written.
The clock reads **1:59**
